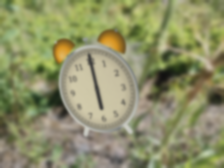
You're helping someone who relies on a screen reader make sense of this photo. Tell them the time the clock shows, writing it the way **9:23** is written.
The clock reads **6:00**
